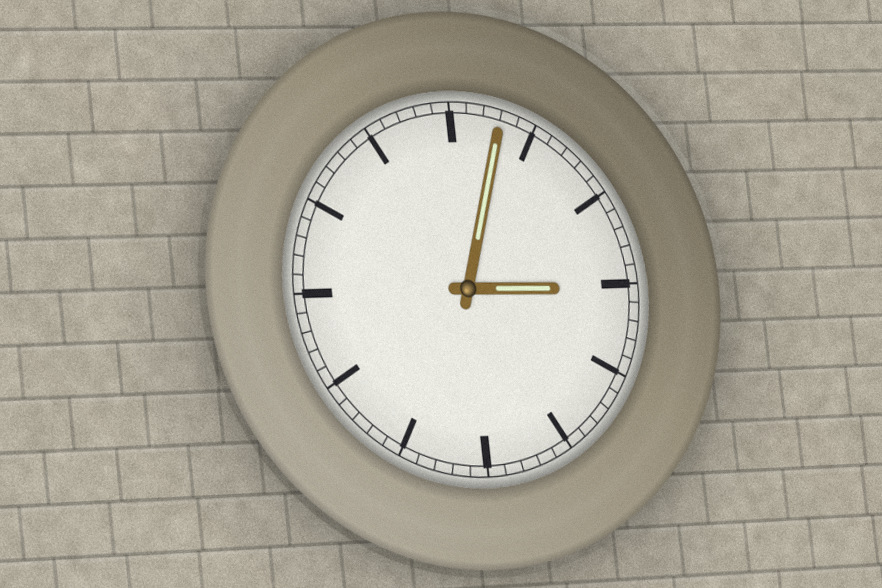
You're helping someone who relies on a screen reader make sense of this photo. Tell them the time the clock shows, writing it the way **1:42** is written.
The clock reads **3:03**
